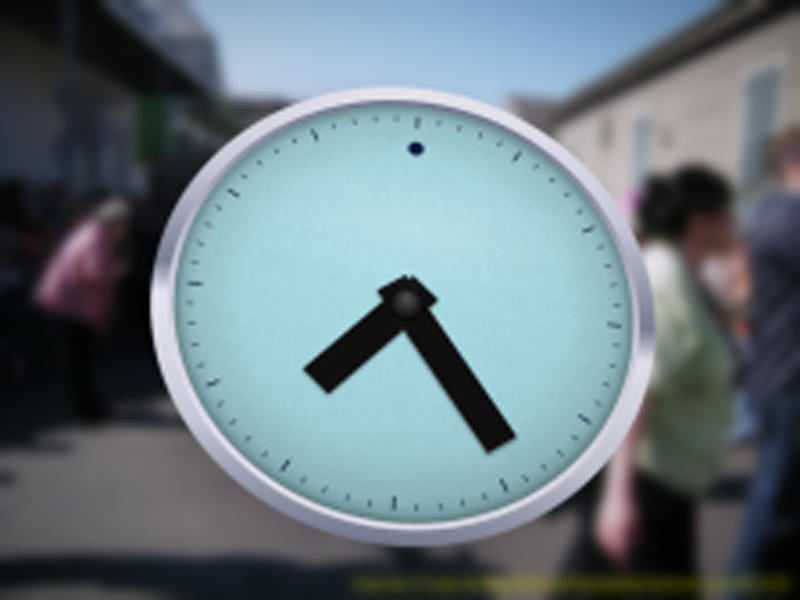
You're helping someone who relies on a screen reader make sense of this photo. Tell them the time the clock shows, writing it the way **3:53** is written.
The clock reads **7:24**
